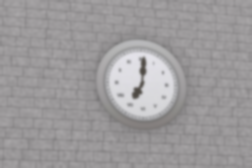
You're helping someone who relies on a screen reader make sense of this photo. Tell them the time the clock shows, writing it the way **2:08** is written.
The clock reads **7:01**
